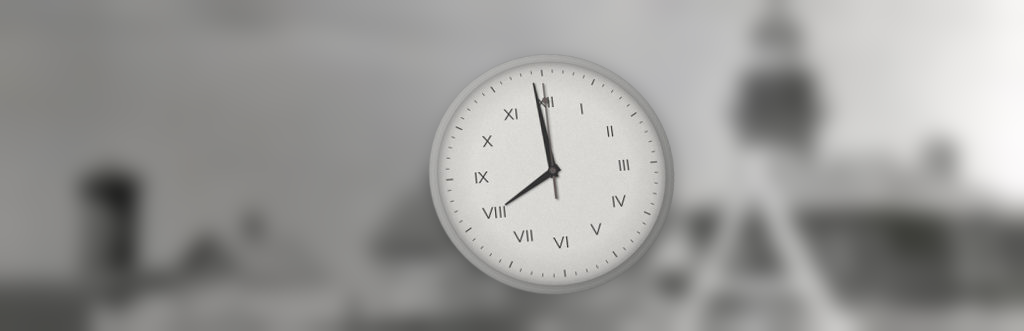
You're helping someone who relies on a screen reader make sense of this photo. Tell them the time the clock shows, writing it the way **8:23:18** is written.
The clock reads **7:59:00**
